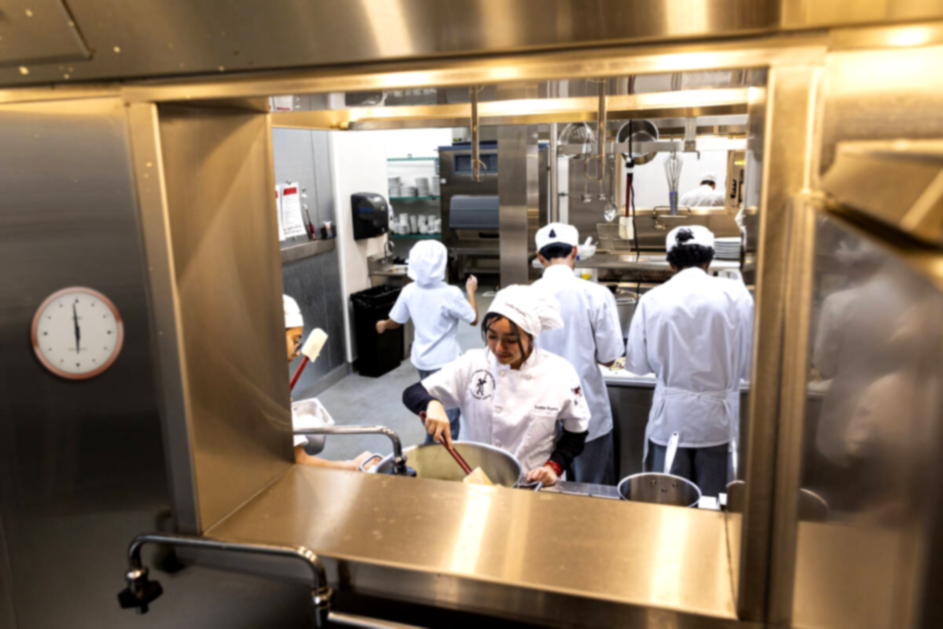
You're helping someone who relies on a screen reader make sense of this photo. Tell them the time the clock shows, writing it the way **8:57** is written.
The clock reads **5:59**
